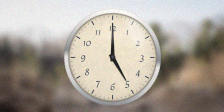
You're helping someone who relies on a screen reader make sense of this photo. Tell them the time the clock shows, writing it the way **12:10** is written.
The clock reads **5:00**
